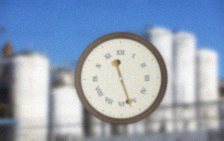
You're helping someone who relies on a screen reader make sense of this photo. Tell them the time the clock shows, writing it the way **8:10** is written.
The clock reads **11:27**
